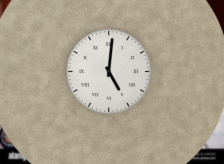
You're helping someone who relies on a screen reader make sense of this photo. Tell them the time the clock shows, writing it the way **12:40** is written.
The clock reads **5:01**
